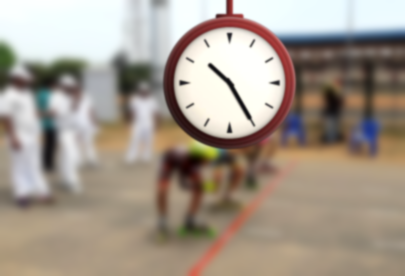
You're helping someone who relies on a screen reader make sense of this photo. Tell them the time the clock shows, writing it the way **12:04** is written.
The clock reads **10:25**
